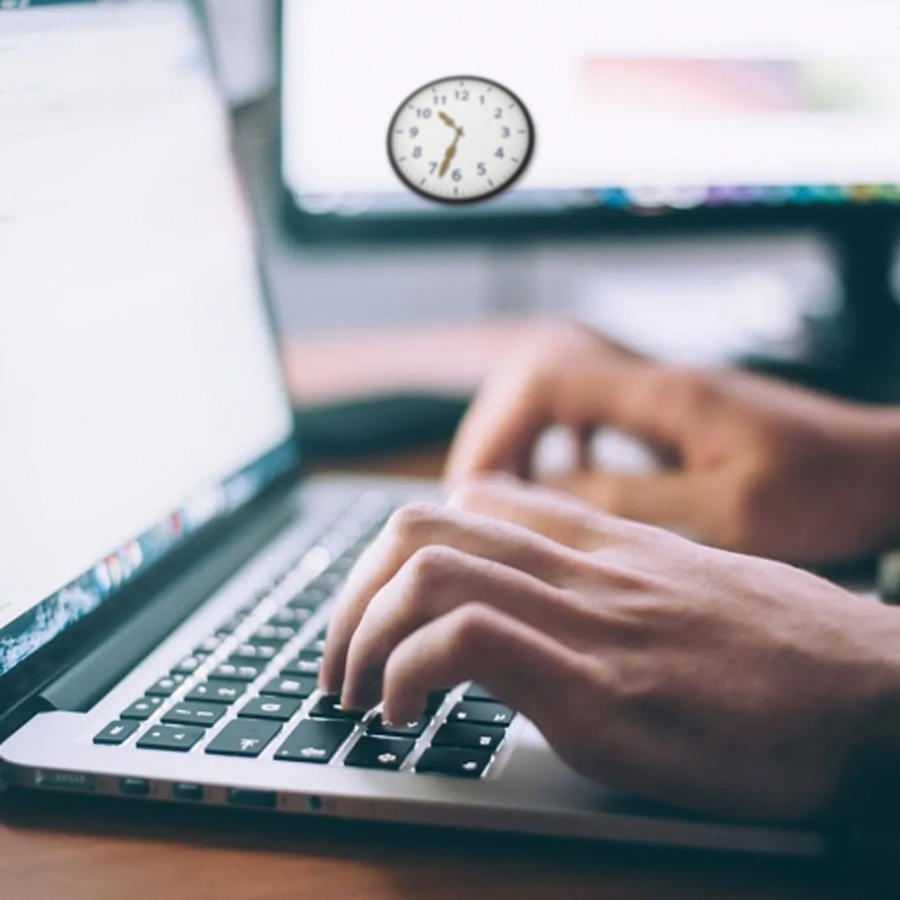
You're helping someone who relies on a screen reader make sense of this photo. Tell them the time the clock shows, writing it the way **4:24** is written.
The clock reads **10:33**
